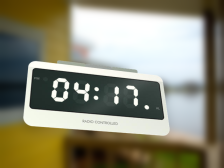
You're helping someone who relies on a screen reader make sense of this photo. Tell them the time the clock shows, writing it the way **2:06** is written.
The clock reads **4:17**
